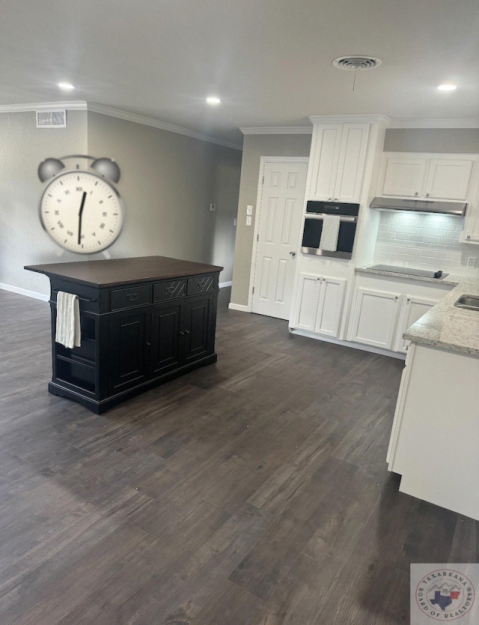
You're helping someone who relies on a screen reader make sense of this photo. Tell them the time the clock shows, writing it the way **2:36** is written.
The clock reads **12:31**
